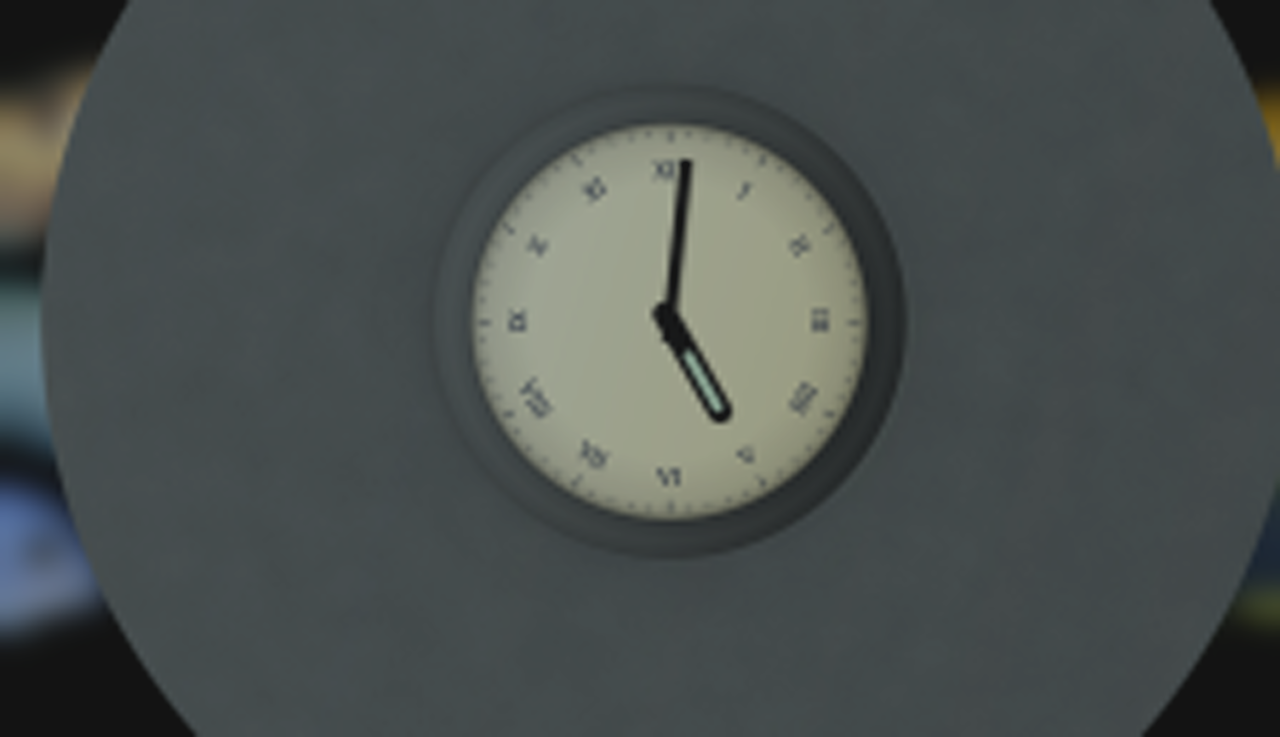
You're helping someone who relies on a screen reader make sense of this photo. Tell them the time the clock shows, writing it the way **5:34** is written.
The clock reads **5:01**
